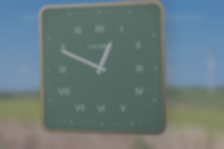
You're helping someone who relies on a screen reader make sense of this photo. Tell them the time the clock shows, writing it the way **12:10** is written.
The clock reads **12:49**
